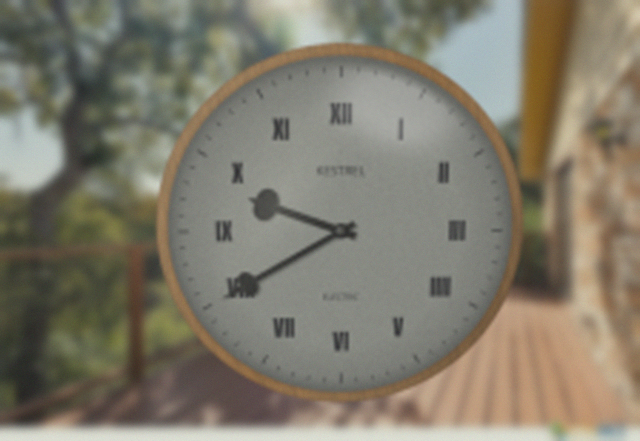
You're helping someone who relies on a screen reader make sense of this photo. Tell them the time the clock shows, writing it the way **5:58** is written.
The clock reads **9:40**
